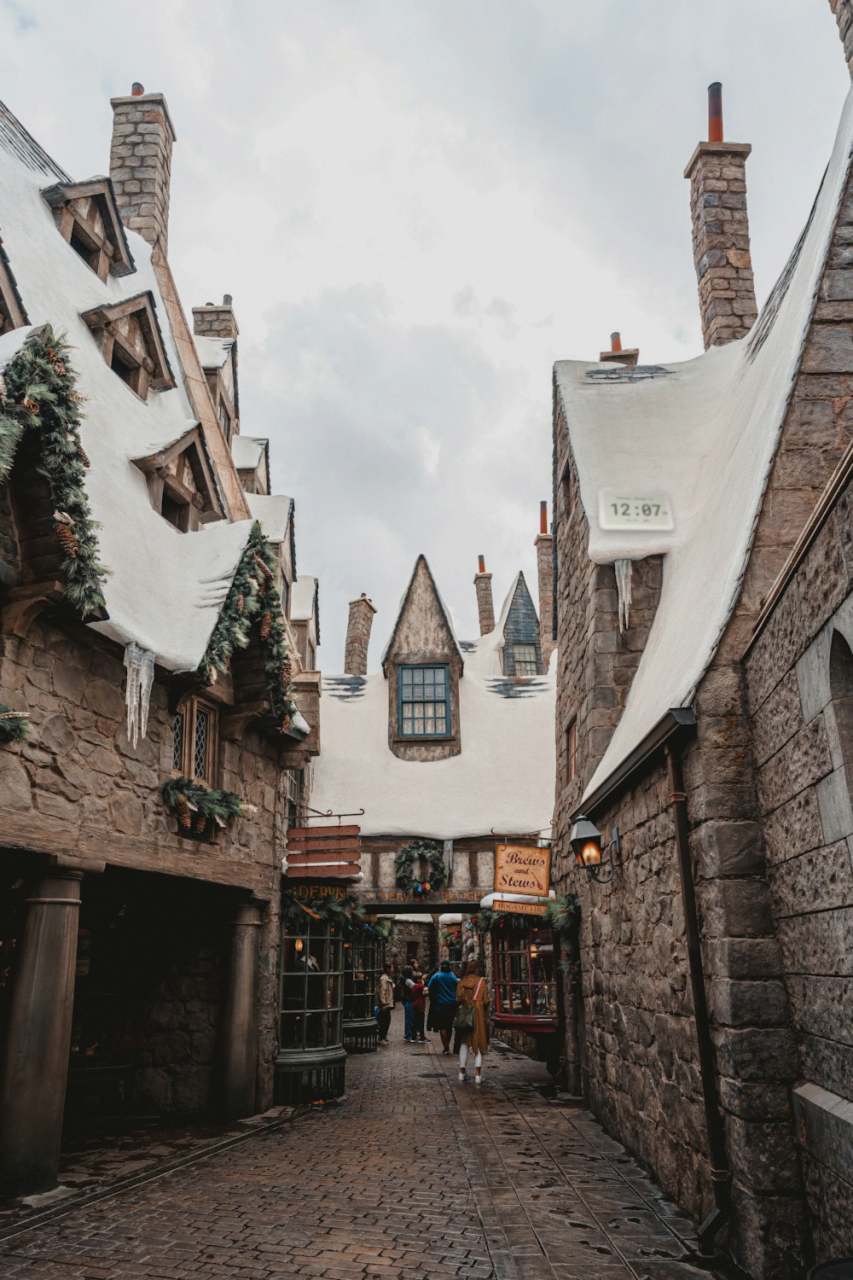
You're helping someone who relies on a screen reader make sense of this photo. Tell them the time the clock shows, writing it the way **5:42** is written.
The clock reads **12:07**
